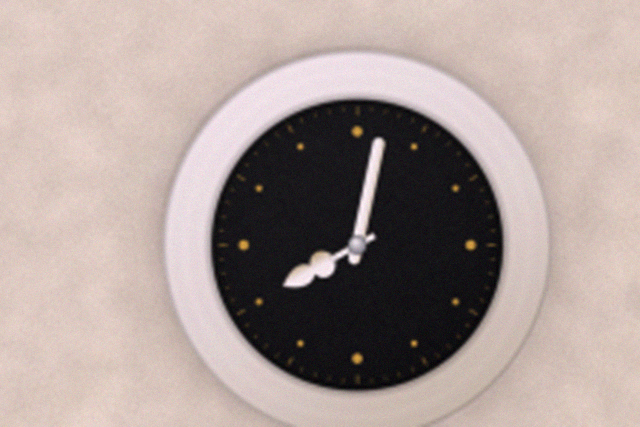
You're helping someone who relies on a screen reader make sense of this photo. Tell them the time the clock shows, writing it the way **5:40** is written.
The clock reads **8:02**
